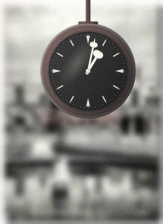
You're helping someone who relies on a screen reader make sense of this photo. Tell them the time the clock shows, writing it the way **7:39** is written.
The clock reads **1:02**
